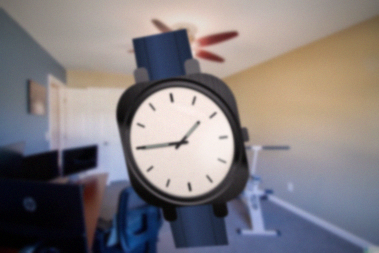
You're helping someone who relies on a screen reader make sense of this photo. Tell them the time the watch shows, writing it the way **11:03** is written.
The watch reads **1:45**
